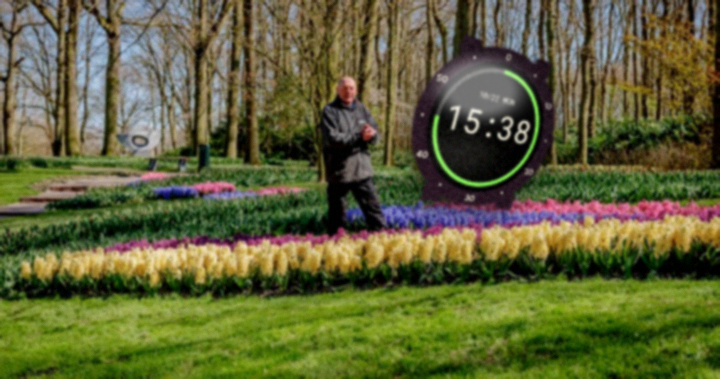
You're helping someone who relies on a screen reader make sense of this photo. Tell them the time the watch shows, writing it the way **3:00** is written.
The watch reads **15:38**
